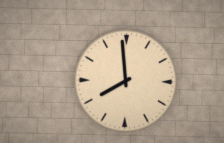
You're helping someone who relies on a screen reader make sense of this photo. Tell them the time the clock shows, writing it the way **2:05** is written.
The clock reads **7:59**
